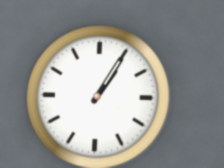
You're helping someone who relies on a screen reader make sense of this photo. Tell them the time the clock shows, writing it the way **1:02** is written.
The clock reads **1:05**
